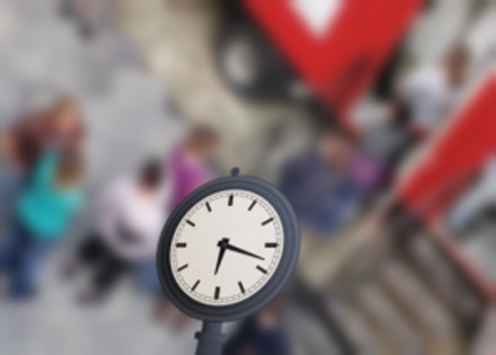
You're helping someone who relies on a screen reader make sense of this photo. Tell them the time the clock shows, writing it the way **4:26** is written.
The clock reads **6:18**
